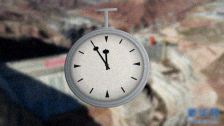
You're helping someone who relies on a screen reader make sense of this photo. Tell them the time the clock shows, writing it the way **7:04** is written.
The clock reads **11:55**
